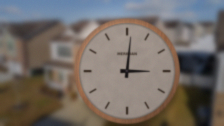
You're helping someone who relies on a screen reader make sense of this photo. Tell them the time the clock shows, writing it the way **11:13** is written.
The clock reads **3:01**
